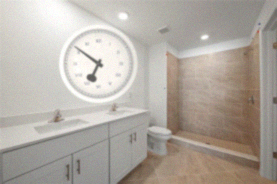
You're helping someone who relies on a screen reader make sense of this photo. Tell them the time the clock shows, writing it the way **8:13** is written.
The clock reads **6:51**
